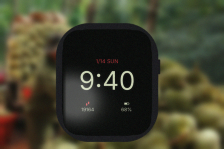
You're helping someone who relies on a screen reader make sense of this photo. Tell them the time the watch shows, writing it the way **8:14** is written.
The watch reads **9:40**
